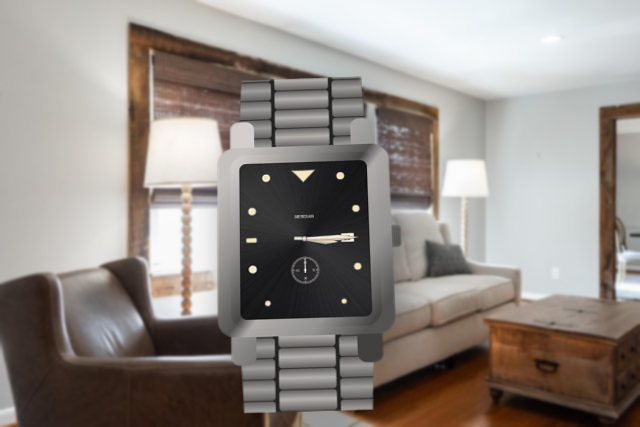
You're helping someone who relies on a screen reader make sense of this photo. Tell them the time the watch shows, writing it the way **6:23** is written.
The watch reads **3:15**
